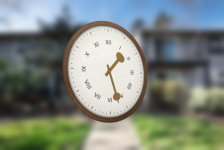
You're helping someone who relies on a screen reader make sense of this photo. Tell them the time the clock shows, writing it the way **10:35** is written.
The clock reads **1:27**
